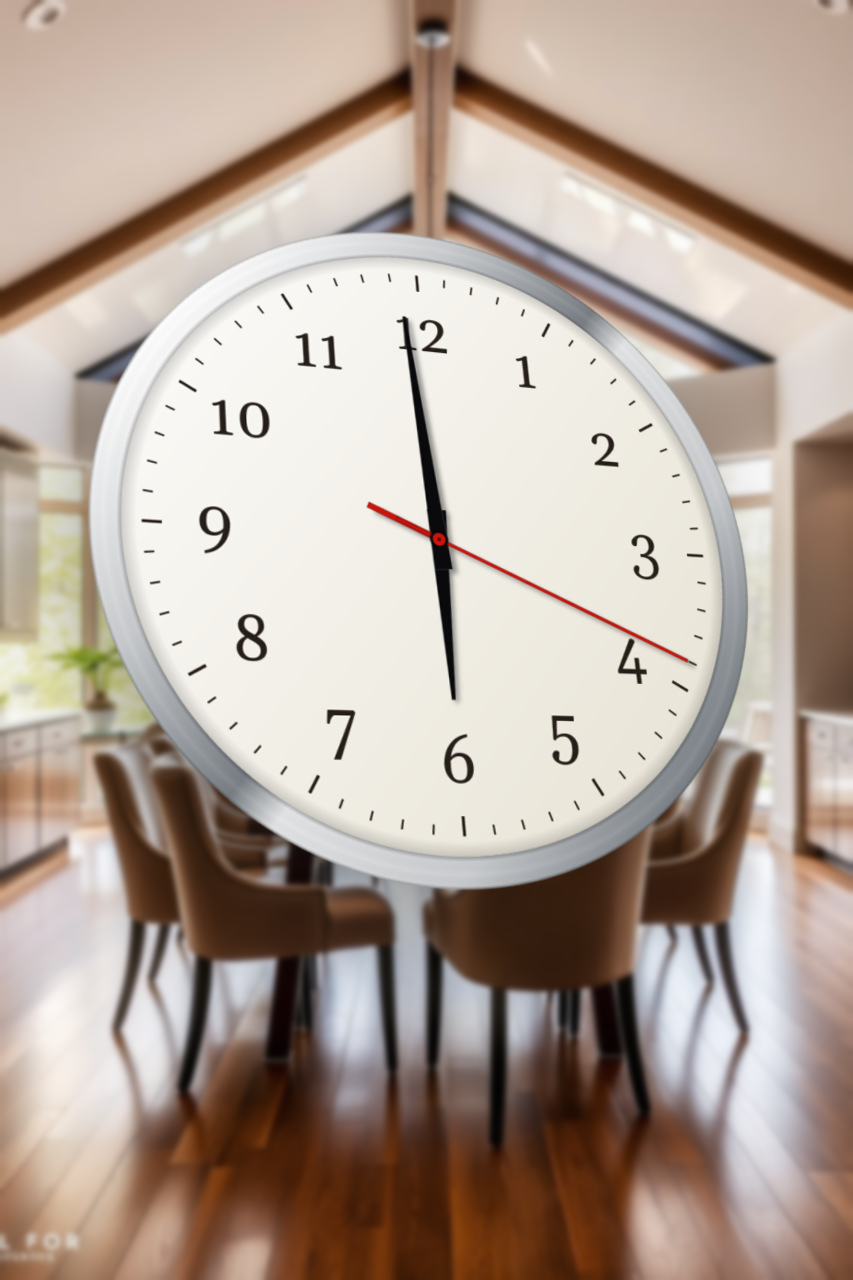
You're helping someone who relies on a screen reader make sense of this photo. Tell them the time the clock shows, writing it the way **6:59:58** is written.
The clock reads **5:59:19**
